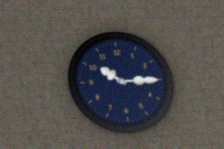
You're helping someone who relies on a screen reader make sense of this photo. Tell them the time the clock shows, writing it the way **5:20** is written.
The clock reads **10:15**
